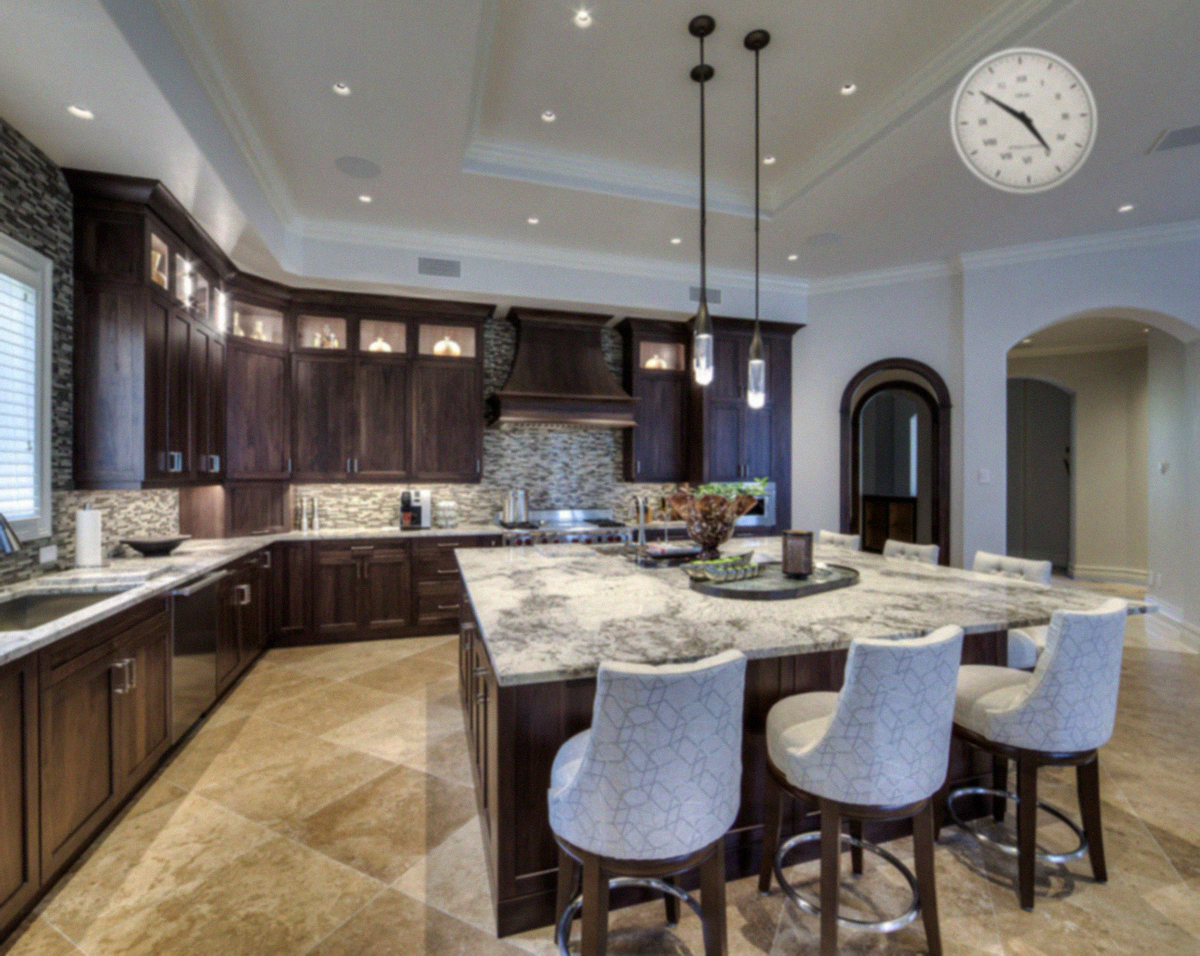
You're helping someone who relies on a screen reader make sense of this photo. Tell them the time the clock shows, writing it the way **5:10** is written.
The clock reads **4:51**
